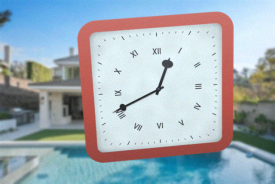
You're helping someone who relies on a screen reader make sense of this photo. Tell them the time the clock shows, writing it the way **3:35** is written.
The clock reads **12:41**
